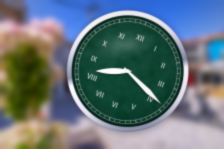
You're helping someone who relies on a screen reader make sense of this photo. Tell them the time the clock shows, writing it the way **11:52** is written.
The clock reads **8:19**
